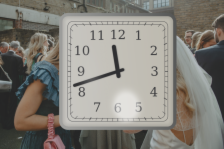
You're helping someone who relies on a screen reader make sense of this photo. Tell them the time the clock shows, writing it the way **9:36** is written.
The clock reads **11:42**
